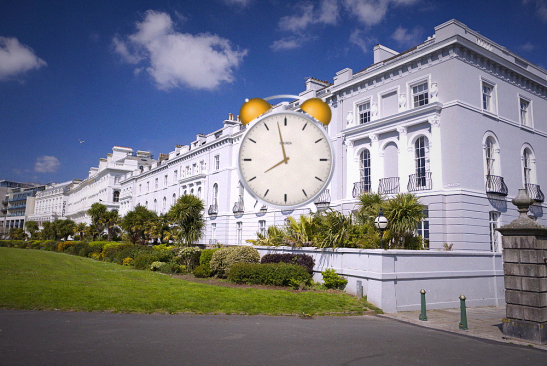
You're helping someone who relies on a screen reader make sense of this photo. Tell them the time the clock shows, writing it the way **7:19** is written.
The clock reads **7:58**
